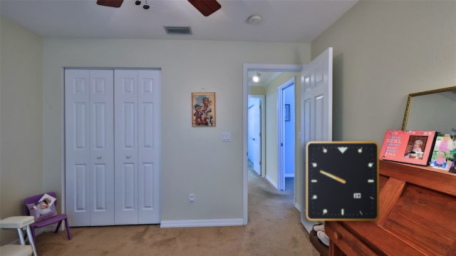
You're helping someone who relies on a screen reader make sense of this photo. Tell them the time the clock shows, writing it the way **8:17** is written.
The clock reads **9:49**
